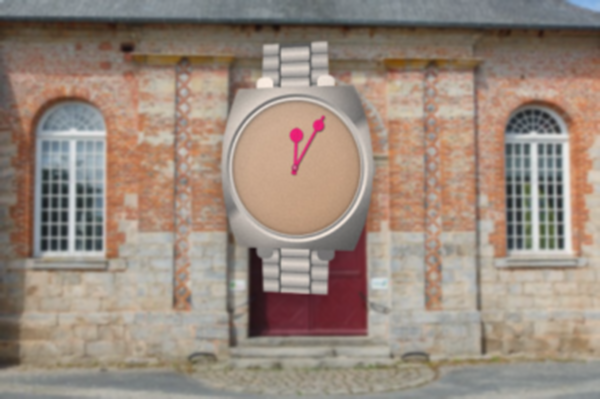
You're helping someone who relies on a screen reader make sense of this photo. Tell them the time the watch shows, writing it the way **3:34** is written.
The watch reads **12:05**
